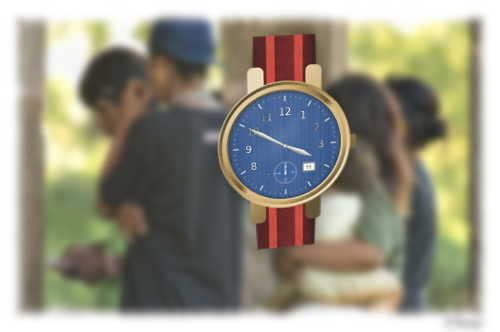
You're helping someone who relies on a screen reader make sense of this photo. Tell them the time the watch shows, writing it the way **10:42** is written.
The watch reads **3:50**
